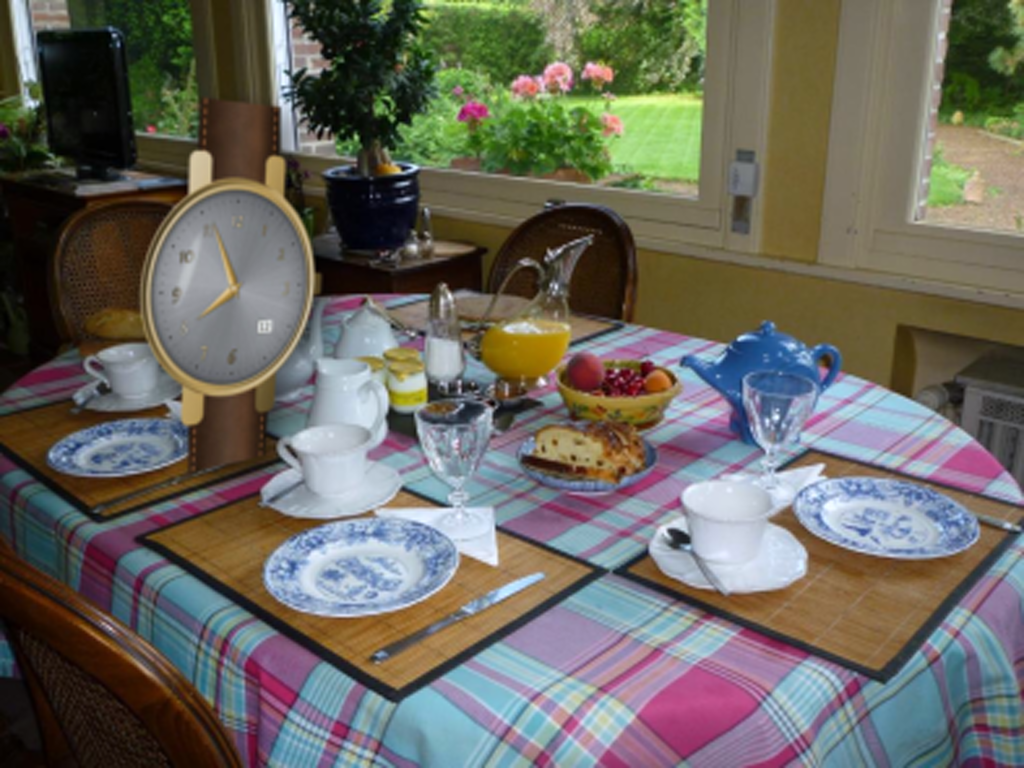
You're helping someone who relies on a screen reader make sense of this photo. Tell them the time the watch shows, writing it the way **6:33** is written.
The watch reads **7:56**
